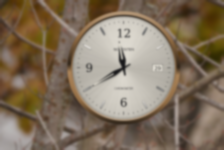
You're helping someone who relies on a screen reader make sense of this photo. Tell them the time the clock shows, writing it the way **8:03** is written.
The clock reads **11:40**
